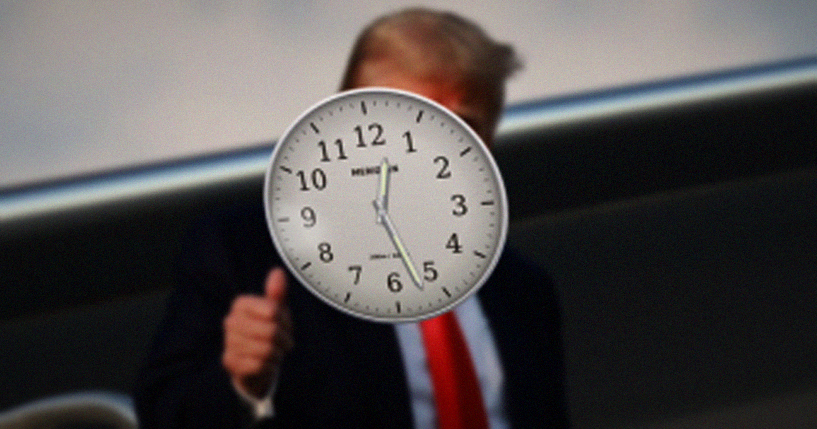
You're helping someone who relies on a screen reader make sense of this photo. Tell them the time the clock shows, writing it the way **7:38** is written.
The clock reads **12:27**
